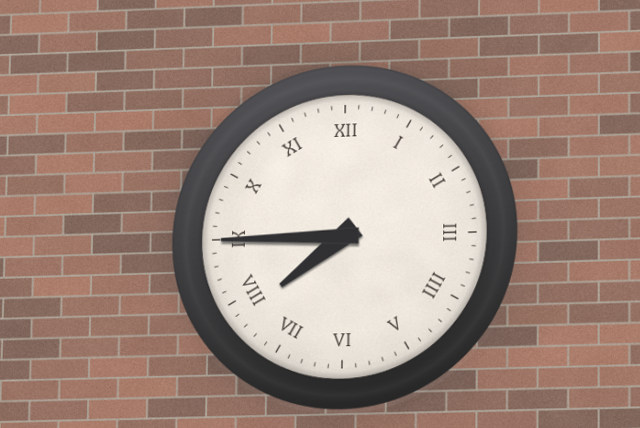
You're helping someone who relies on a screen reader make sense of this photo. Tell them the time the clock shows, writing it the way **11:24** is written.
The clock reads **7:45**
